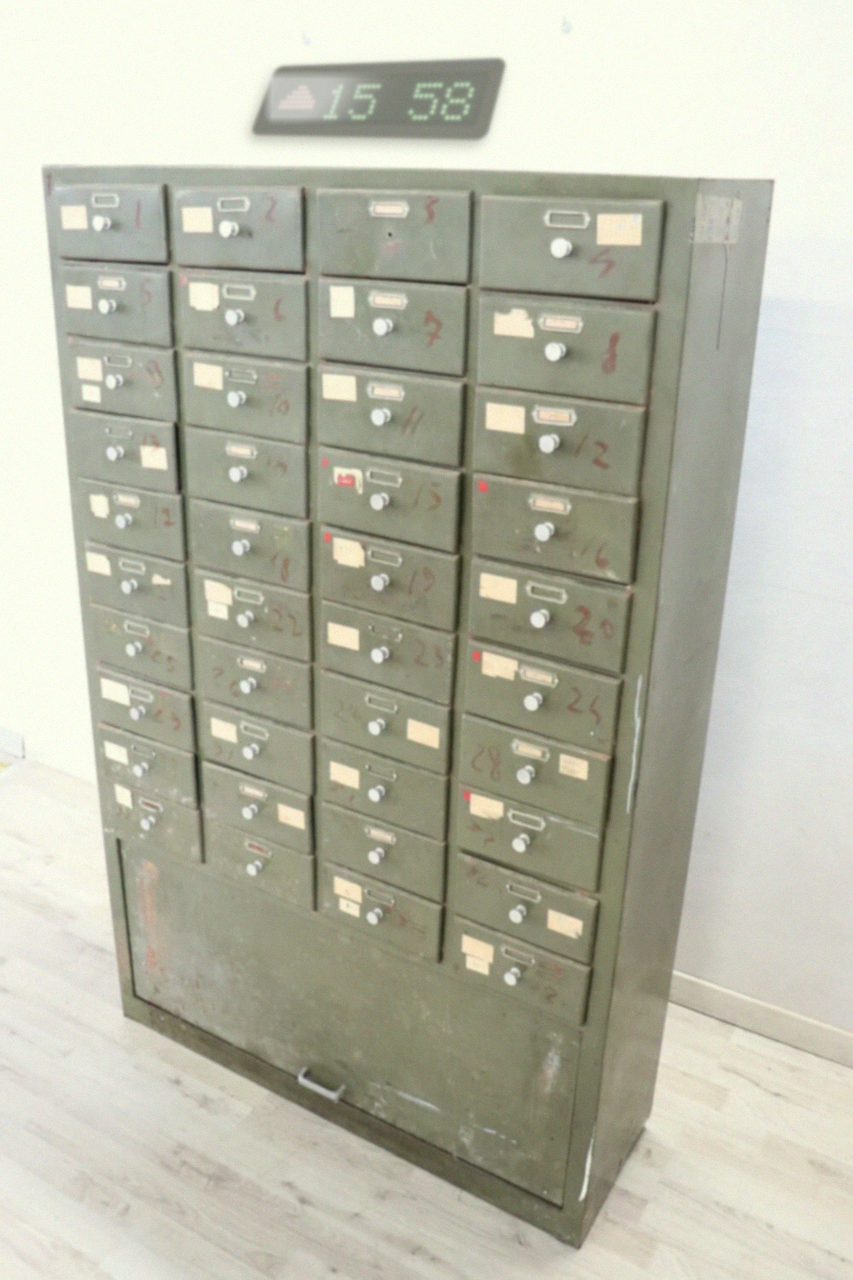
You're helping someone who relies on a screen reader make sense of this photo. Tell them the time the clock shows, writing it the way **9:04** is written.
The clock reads **15:58**
